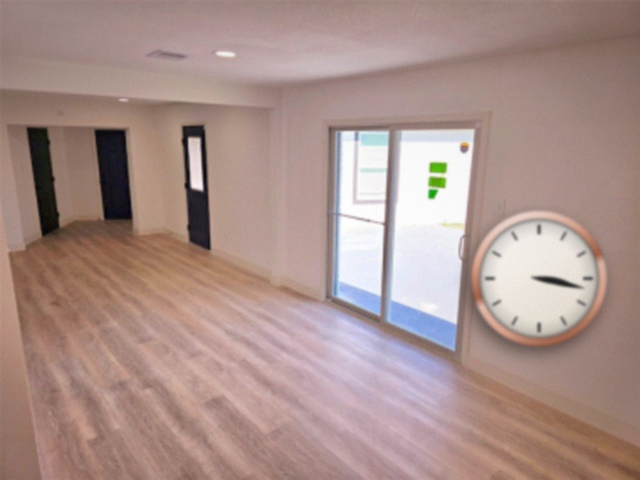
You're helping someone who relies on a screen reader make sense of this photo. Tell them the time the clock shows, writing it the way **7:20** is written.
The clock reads **3:17**
